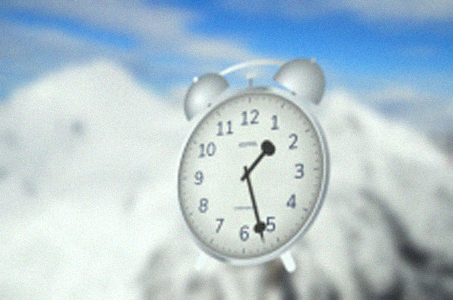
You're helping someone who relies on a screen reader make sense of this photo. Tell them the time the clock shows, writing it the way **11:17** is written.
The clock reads **1:27**
